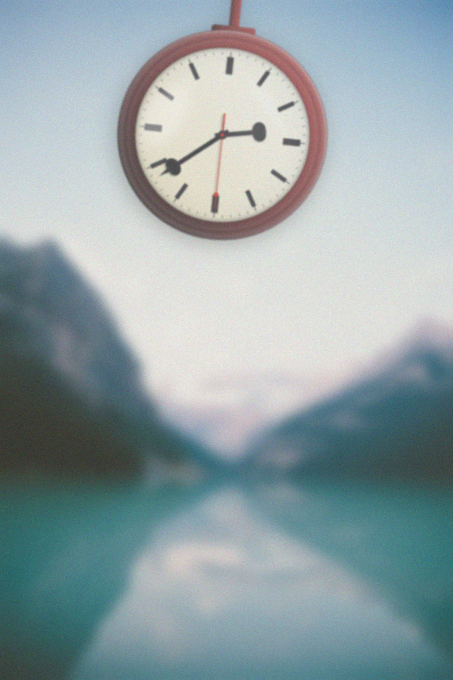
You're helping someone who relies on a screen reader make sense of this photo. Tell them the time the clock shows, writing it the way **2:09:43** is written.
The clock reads **2:38:30**
